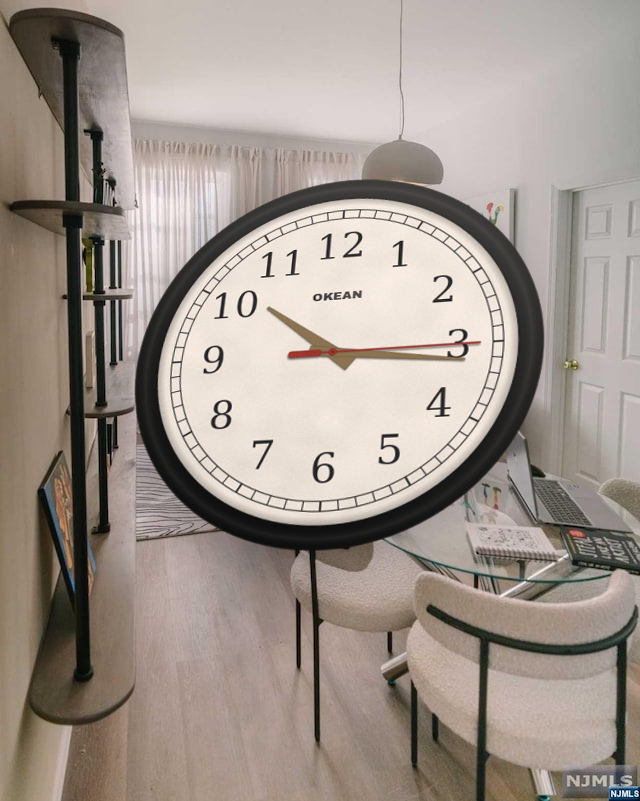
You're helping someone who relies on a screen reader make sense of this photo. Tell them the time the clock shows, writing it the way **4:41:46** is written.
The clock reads **10:16:15**
